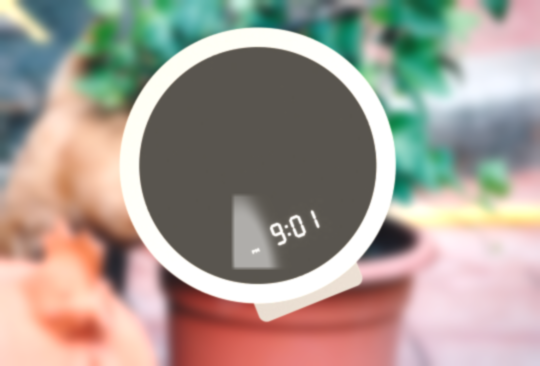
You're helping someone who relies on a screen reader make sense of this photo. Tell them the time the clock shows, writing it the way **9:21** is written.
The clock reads **9:01**
